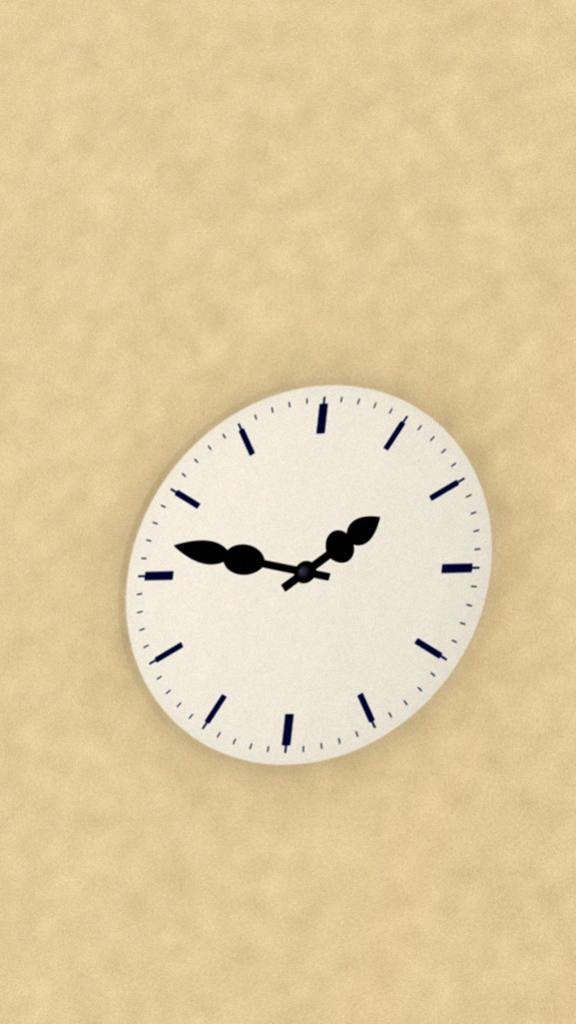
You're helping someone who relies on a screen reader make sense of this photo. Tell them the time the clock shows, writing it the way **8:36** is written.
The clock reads **1:47**
